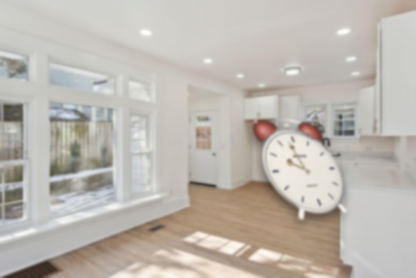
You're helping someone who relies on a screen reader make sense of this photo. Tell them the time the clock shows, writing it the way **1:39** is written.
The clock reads **9:58**
